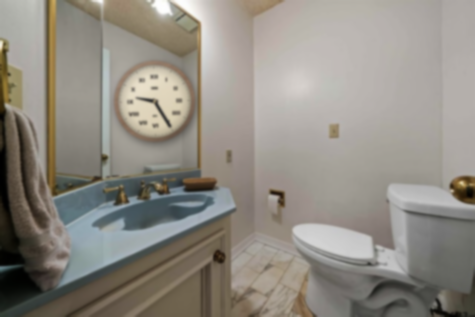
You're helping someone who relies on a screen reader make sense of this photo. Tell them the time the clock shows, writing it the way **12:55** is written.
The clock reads **9:25**
